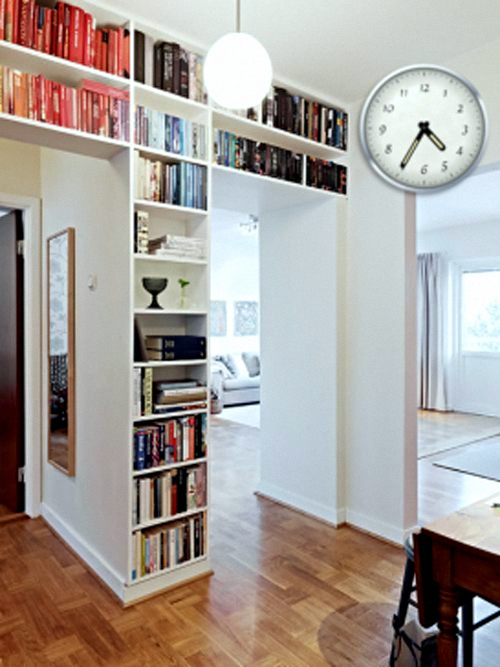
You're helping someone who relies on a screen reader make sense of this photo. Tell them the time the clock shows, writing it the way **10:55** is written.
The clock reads **4:35**
